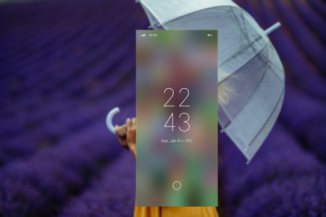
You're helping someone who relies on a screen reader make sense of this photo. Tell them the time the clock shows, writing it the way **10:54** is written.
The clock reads **22:43**
